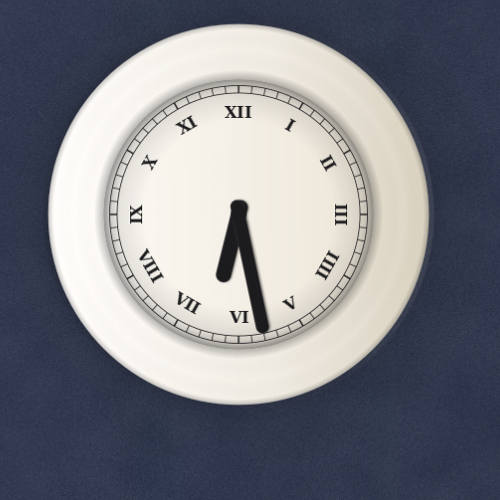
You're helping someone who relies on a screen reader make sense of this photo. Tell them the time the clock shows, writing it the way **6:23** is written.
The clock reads **6:28**
